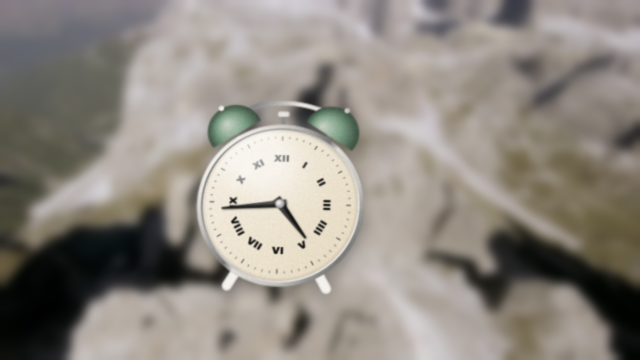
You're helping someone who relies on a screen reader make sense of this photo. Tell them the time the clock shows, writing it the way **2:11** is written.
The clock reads **4:44**
